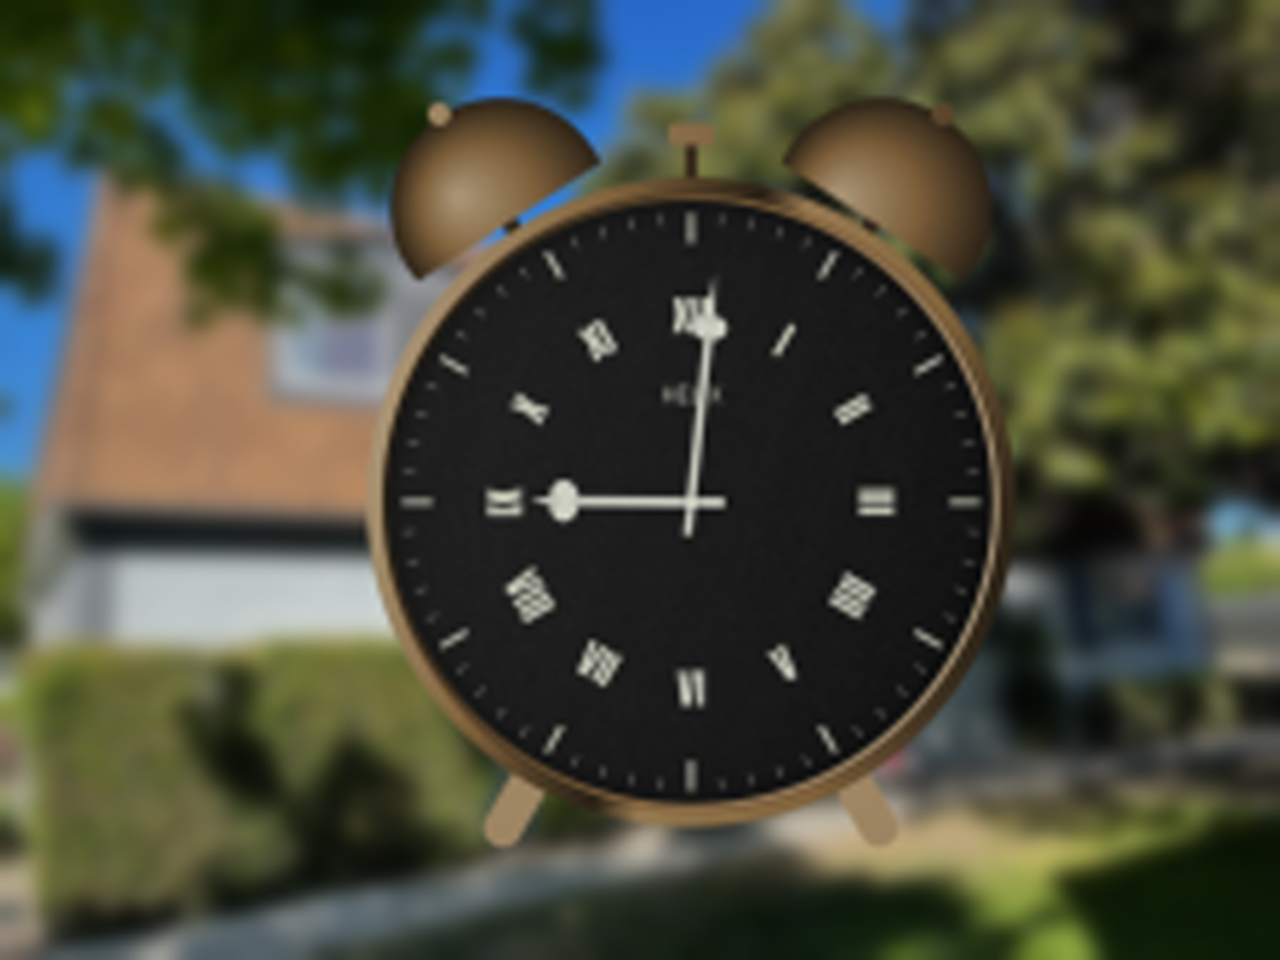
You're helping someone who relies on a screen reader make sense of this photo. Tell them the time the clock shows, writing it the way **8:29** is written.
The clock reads **9:01**
